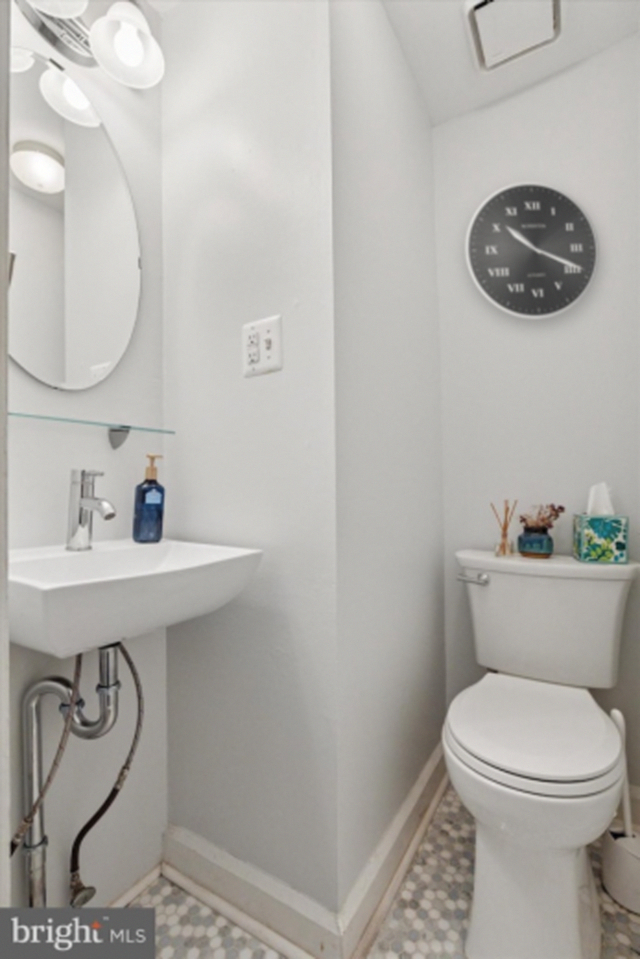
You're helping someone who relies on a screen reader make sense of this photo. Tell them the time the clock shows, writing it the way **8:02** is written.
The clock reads **10:19**
